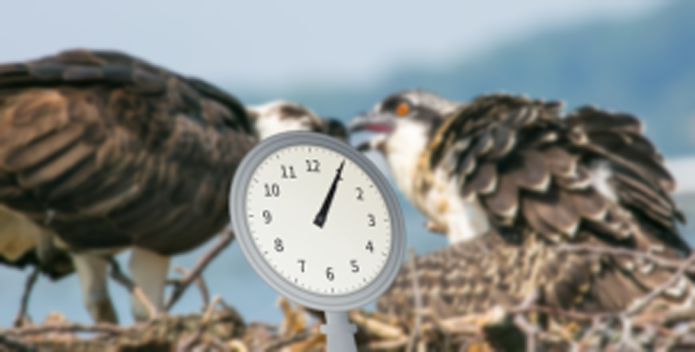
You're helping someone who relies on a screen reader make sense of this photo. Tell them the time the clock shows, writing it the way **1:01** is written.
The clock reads **1:05**
